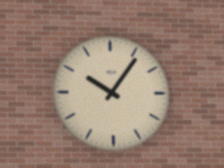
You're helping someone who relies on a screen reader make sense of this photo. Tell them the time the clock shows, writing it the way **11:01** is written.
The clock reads **10:06**
